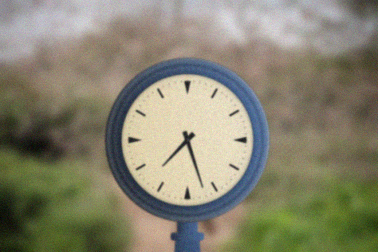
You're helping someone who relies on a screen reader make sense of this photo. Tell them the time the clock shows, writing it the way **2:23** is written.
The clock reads **7:27**
